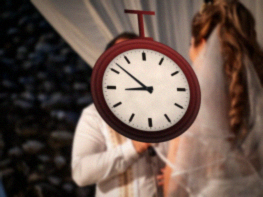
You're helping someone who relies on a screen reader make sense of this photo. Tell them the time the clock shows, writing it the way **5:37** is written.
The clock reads **8:52**
